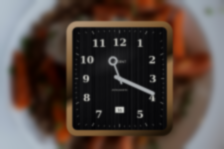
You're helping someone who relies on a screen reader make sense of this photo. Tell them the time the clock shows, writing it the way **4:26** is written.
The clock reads **11:19**
